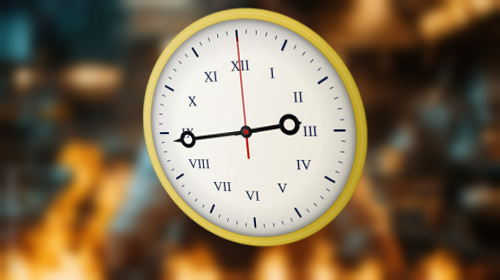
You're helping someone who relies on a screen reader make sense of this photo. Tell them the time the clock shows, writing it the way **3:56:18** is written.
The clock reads **2:44:00**
